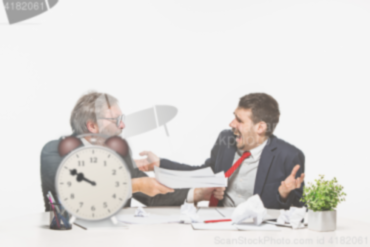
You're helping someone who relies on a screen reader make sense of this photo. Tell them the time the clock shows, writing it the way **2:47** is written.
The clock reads **9:50**
